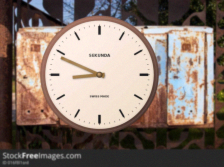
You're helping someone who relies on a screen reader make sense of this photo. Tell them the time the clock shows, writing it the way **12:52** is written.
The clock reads **8:49**
